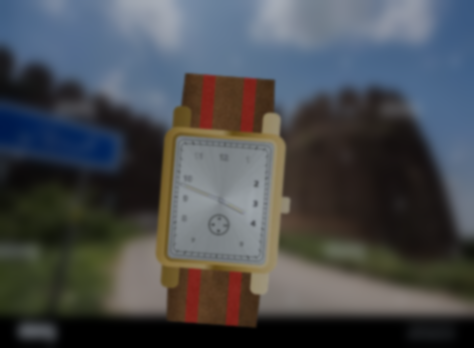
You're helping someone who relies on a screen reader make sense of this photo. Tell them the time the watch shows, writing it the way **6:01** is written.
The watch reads **3:48**
